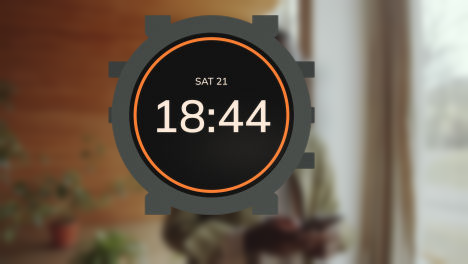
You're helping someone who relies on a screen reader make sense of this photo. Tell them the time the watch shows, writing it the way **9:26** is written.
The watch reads **18:44**
